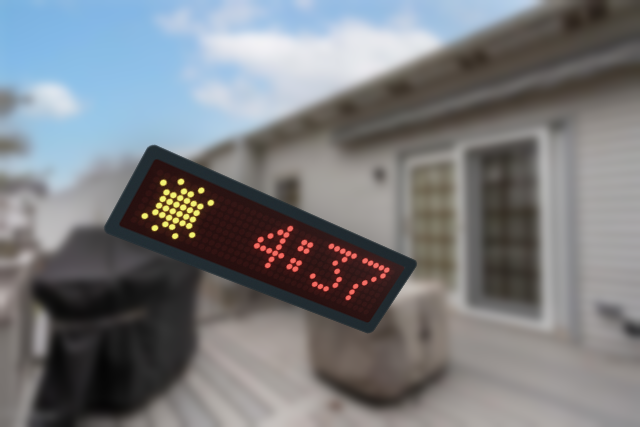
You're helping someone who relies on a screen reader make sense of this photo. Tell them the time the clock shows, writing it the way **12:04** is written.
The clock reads **4:37**
